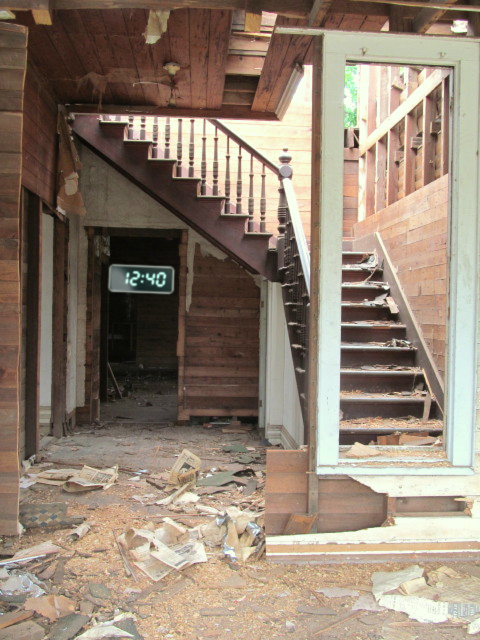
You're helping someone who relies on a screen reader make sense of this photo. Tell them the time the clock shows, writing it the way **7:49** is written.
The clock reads **12:40**
